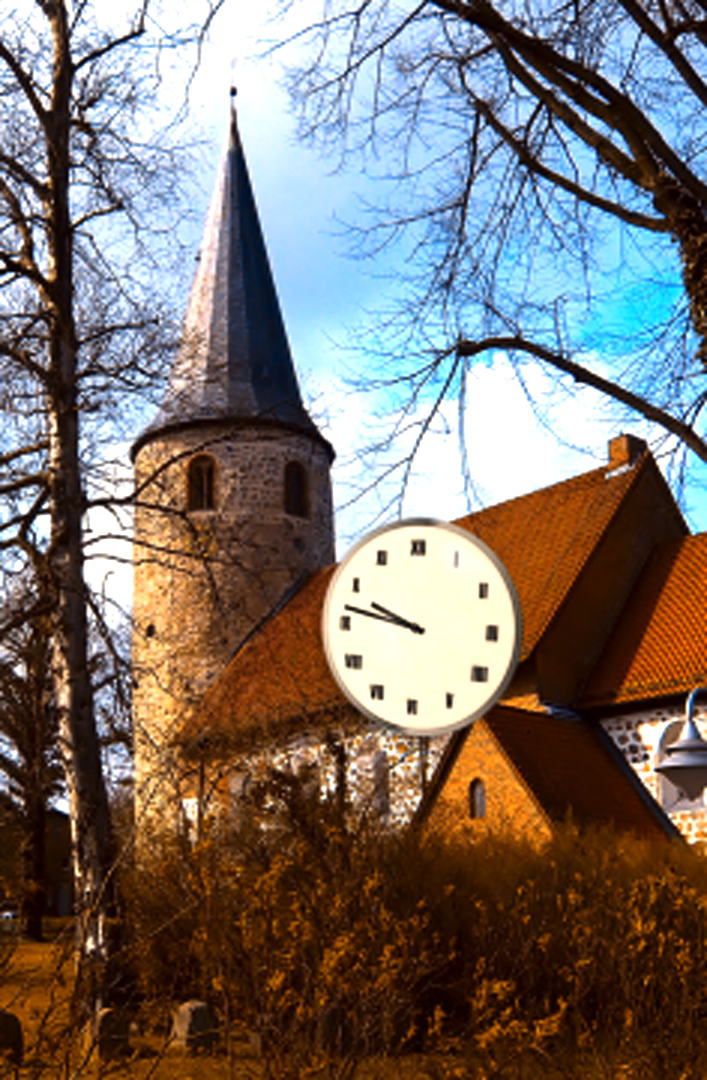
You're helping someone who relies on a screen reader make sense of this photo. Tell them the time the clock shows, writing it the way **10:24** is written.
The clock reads **9:47**
